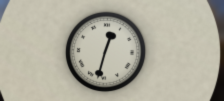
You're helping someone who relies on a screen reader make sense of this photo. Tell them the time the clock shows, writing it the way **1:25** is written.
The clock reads **12:32**
